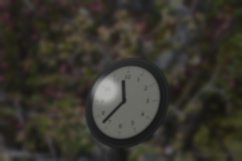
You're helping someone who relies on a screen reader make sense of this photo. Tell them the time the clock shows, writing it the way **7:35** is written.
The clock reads **11:37**
